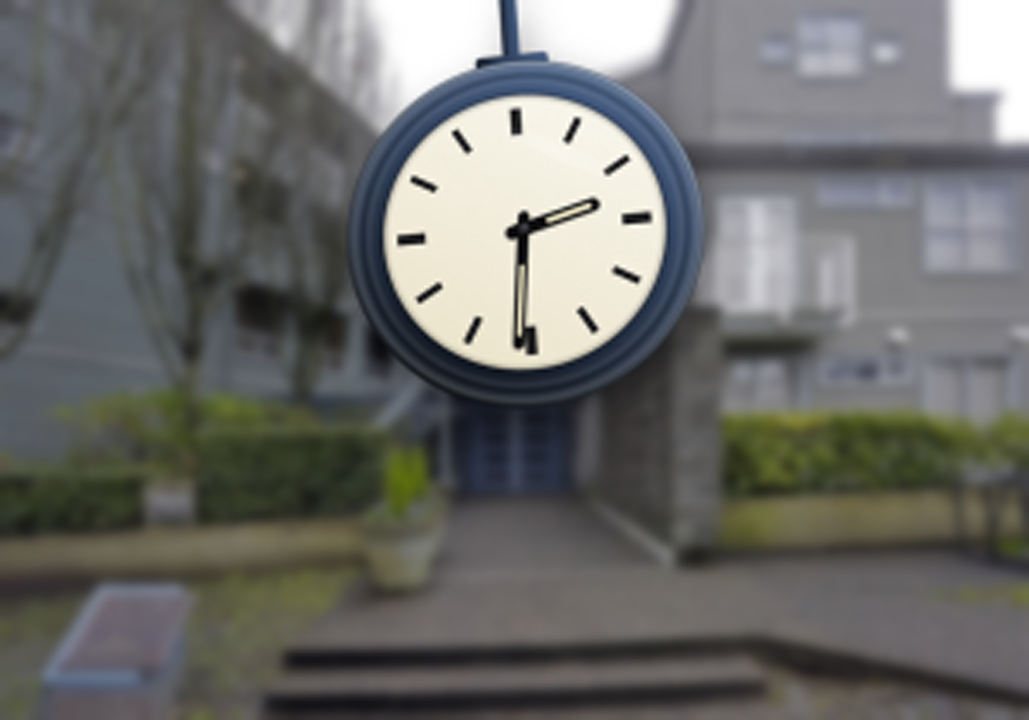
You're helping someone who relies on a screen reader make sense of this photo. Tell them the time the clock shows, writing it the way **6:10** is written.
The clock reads **2:31**
